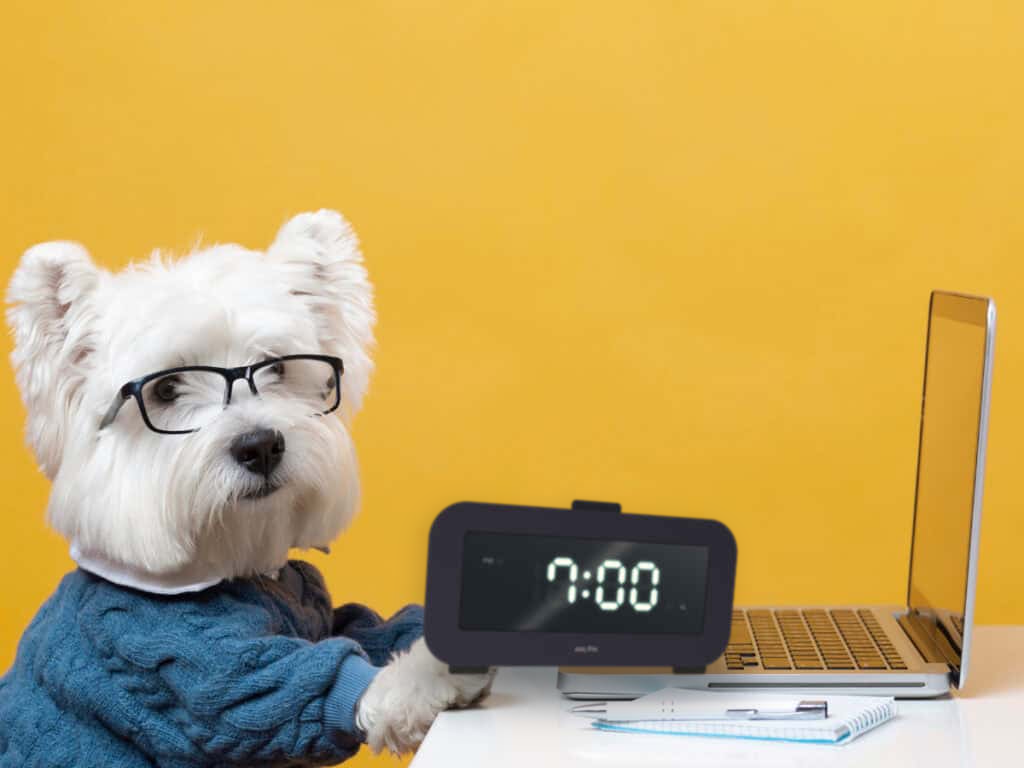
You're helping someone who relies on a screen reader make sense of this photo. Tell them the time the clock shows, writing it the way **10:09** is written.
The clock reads **7:00**
